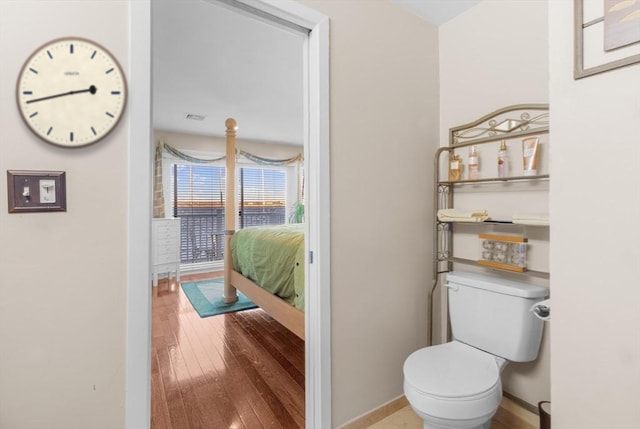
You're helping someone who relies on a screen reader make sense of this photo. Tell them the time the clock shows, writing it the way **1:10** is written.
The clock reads **2:43**
